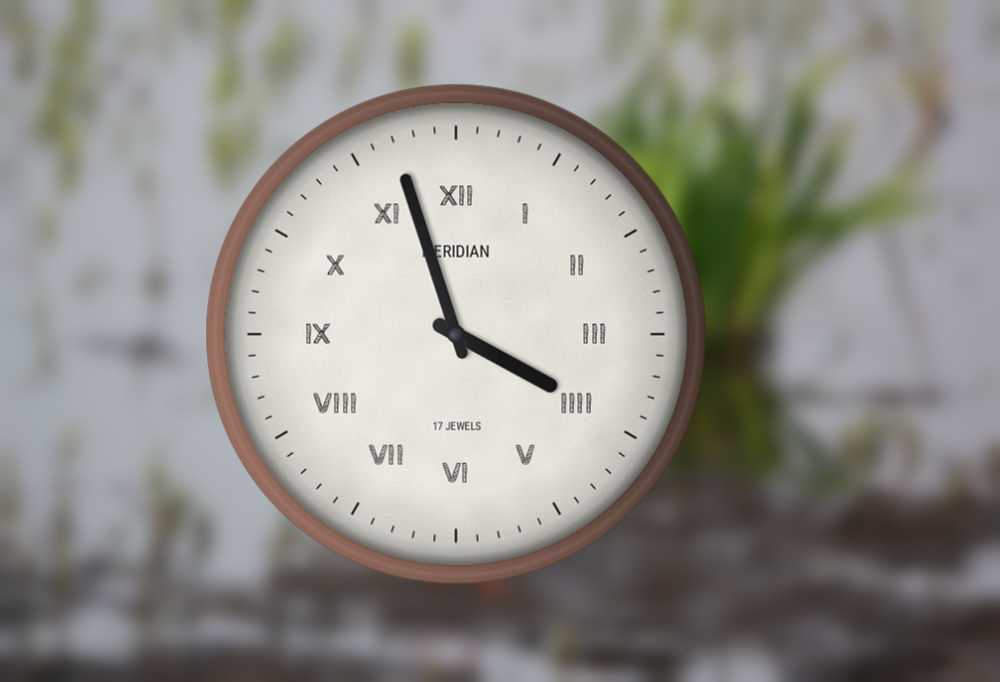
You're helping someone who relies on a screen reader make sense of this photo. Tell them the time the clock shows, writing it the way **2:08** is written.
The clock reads **3:57**
